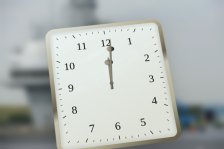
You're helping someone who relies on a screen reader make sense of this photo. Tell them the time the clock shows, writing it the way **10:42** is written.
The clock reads **12:01**
